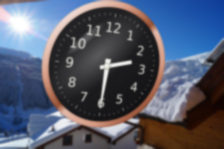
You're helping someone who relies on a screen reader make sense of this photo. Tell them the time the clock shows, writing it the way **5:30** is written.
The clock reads **2:30**
